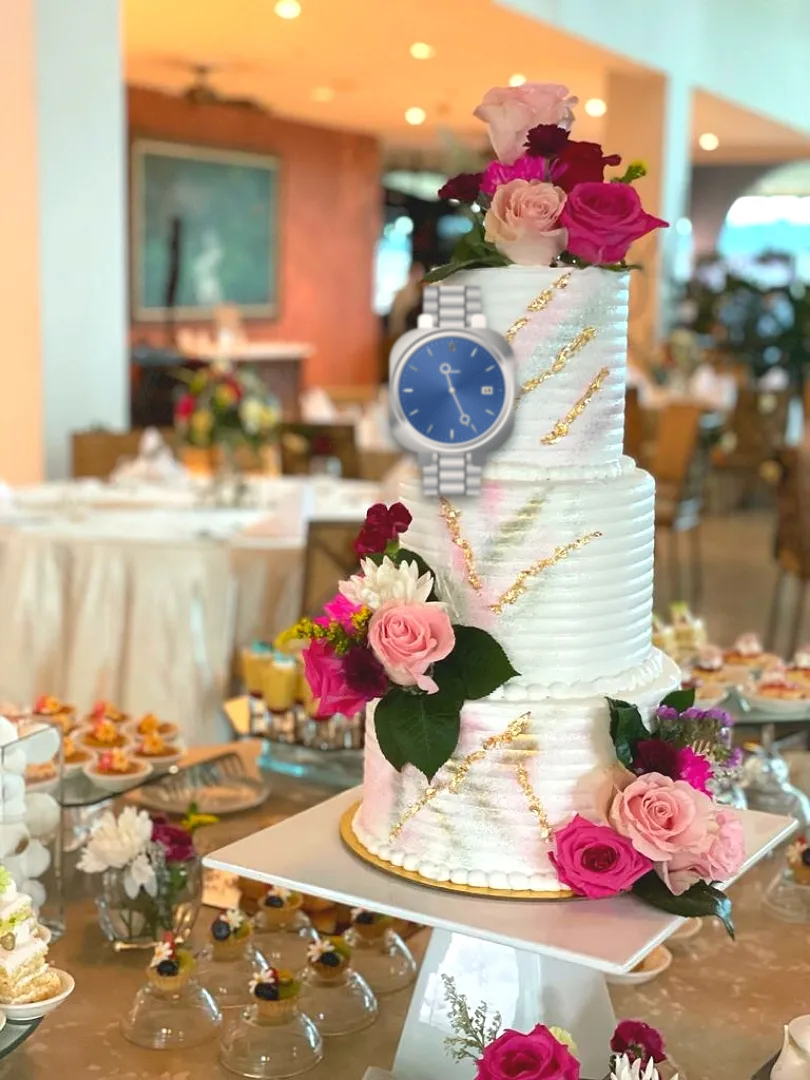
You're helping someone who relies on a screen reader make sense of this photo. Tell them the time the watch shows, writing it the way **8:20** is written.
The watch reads **11:26**
